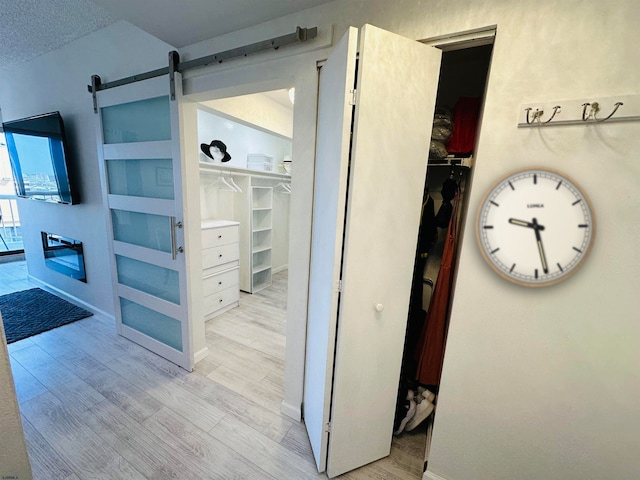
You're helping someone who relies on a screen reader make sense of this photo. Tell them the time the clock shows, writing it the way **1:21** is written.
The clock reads **9:28**
